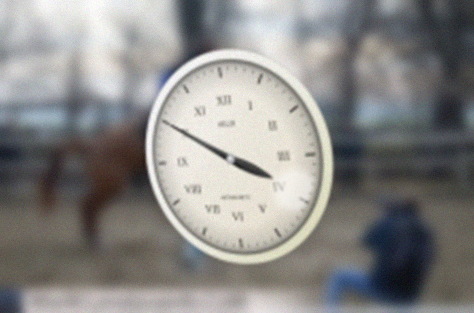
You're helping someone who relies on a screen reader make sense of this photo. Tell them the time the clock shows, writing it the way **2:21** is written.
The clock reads **3:50**
